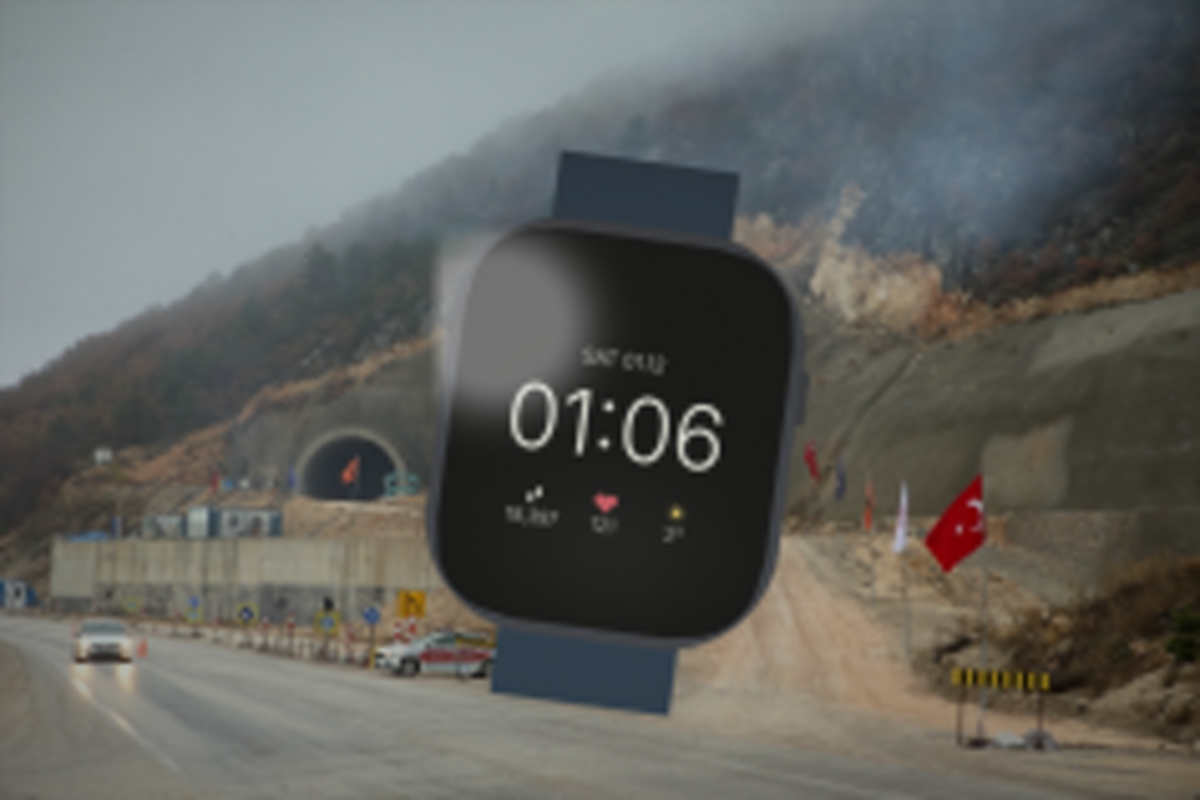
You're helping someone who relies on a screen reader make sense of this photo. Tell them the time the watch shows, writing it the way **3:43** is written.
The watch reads **1:06**
